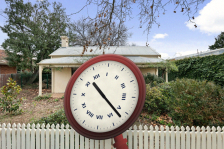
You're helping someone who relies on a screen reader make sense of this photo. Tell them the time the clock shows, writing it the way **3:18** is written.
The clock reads **11:27**
